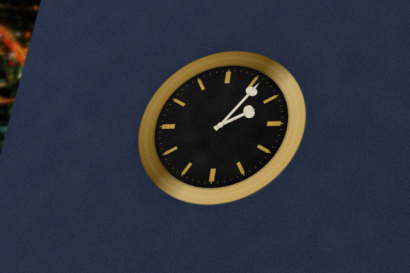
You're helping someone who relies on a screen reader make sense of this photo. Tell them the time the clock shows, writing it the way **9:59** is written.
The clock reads **2:06**
